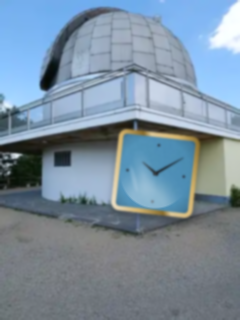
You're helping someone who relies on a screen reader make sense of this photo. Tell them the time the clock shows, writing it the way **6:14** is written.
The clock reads **10:09**
